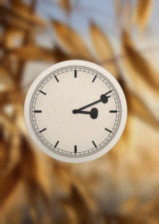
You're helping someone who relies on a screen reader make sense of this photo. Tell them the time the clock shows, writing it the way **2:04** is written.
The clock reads **3:11**
